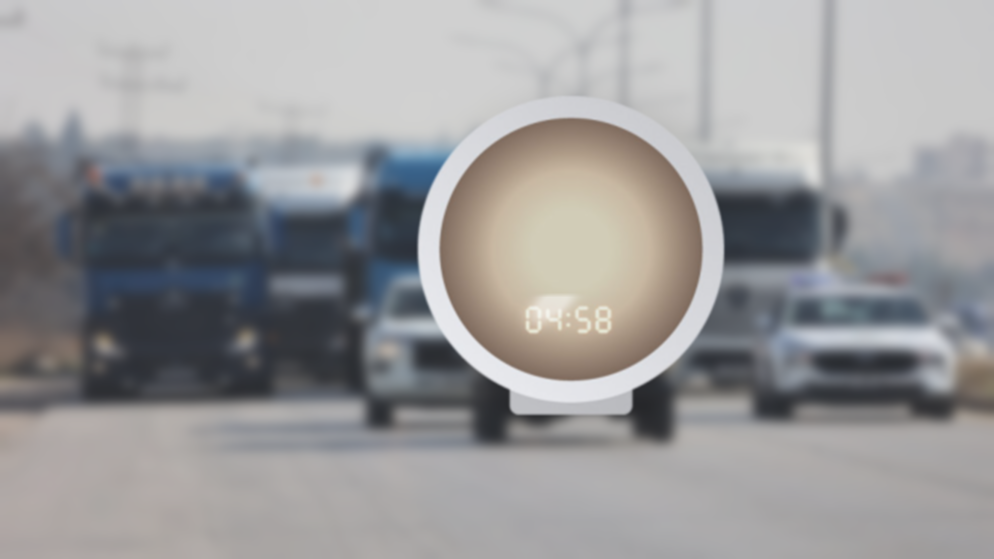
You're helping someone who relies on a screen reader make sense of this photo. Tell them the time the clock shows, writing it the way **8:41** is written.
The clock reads **4:58**
